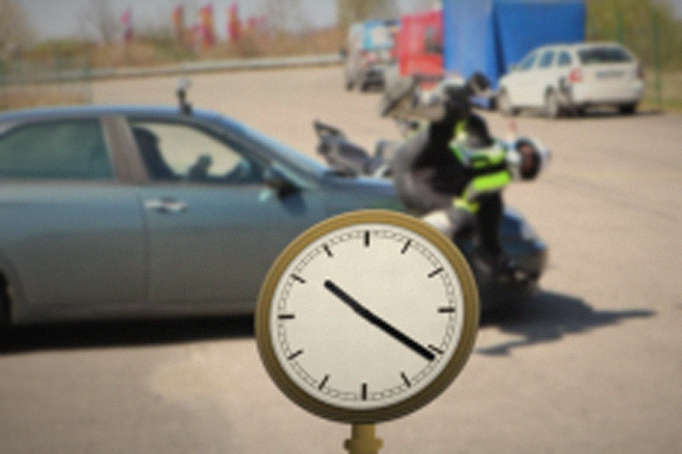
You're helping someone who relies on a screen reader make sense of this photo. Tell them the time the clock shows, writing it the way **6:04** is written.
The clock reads **10:21**
